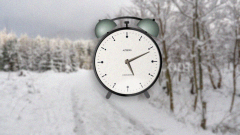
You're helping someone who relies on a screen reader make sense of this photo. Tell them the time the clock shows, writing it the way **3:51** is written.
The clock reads **5:11**
